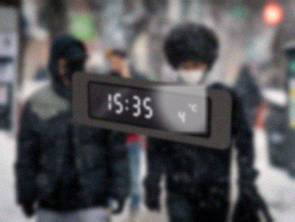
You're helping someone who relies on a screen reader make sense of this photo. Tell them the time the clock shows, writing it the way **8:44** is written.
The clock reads **15:35**
